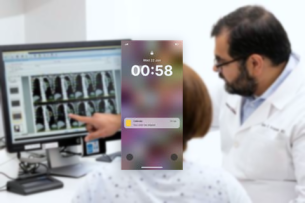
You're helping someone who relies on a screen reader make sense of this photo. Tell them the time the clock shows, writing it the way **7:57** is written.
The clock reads **0:58**
